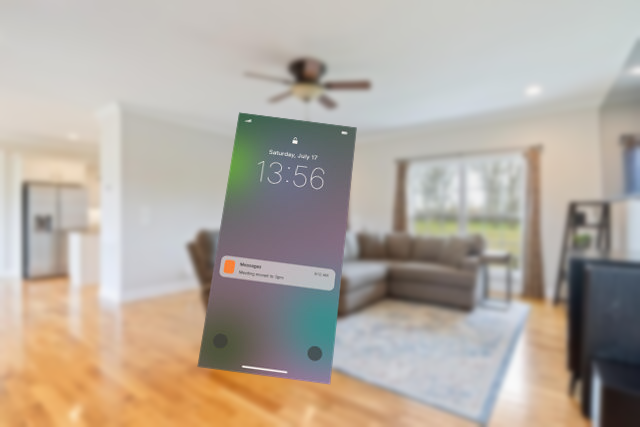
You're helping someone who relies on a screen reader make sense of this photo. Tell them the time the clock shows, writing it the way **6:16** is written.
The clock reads **13:56**
